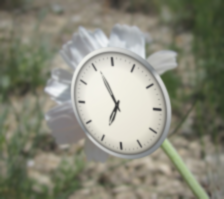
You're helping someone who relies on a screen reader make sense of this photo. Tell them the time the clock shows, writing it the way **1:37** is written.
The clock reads **6:56**
